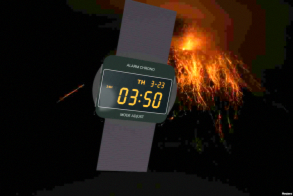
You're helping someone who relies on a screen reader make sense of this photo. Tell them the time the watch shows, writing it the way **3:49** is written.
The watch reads **3:50**
